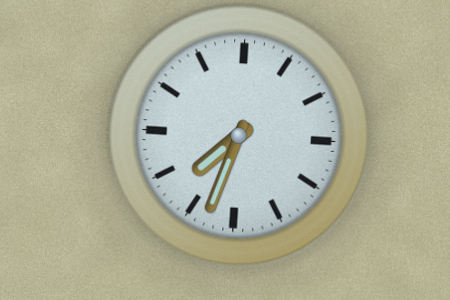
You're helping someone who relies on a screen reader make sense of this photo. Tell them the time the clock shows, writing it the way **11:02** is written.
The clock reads **7:33**
